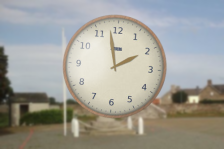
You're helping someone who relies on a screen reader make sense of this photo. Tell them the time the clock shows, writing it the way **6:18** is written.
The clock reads **1:58**
